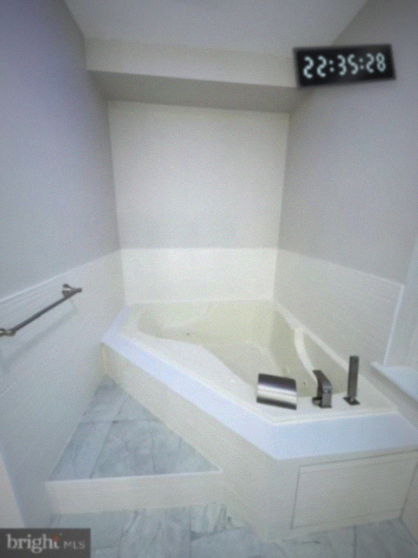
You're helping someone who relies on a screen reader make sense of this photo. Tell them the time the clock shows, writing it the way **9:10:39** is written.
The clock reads **22:35:28**
